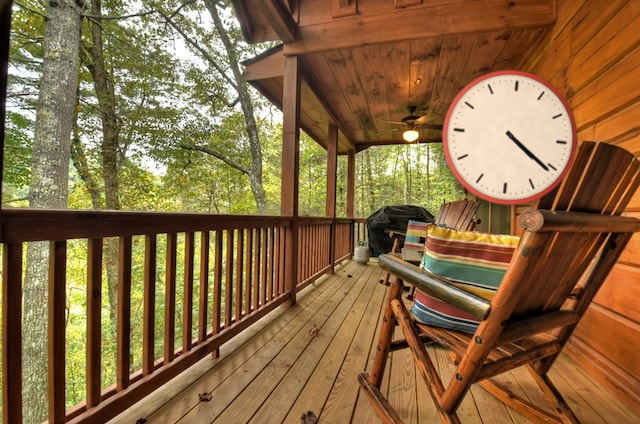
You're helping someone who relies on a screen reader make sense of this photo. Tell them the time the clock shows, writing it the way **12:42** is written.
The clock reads **4:21**
